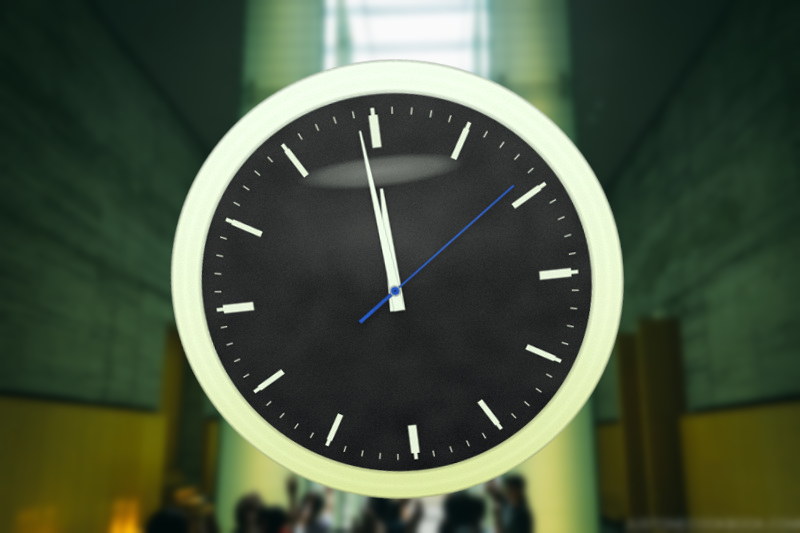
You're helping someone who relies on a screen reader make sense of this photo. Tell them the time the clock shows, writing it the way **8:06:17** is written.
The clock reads **11:59:09**
